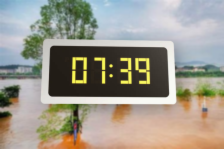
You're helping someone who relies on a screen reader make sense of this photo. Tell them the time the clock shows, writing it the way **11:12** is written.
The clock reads **7:39**
